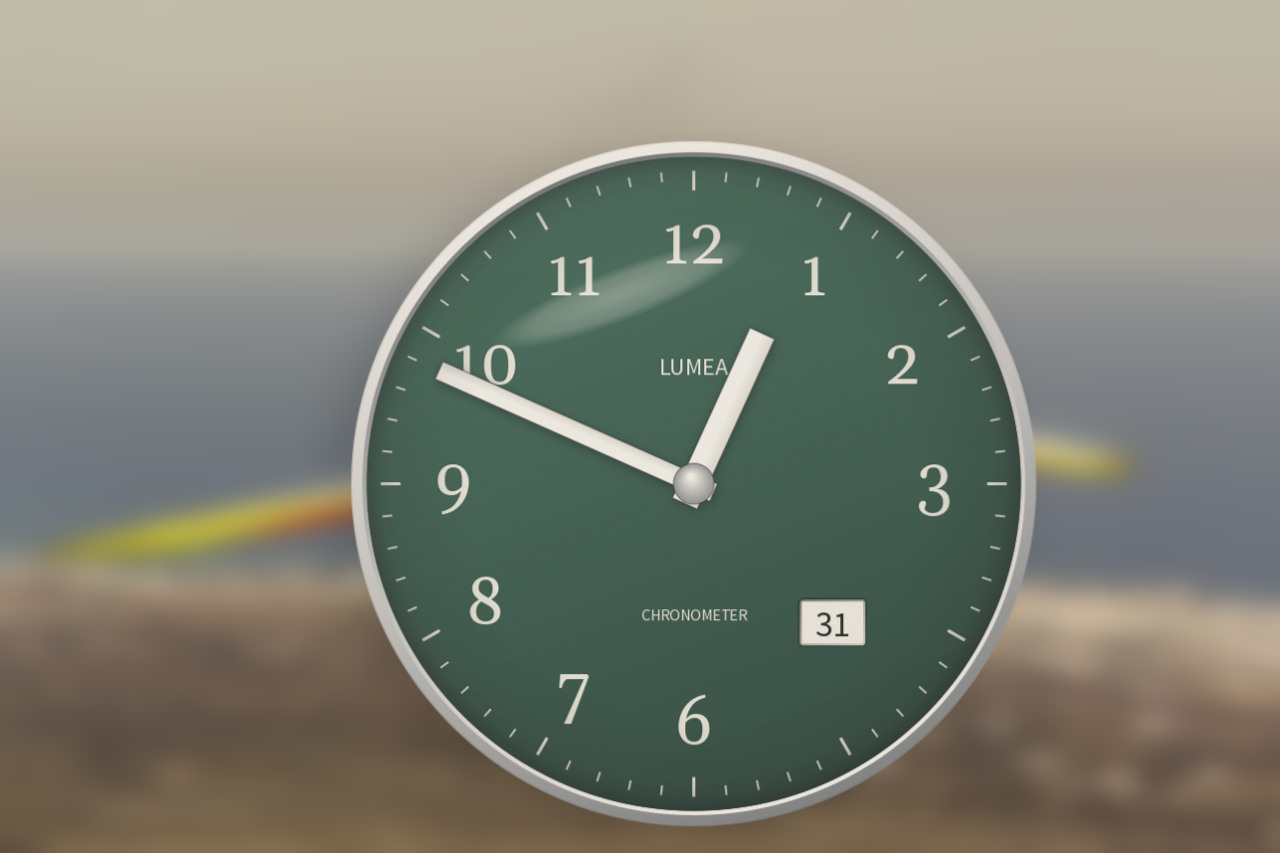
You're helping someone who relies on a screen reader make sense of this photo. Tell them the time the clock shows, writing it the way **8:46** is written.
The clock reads **12:49**
